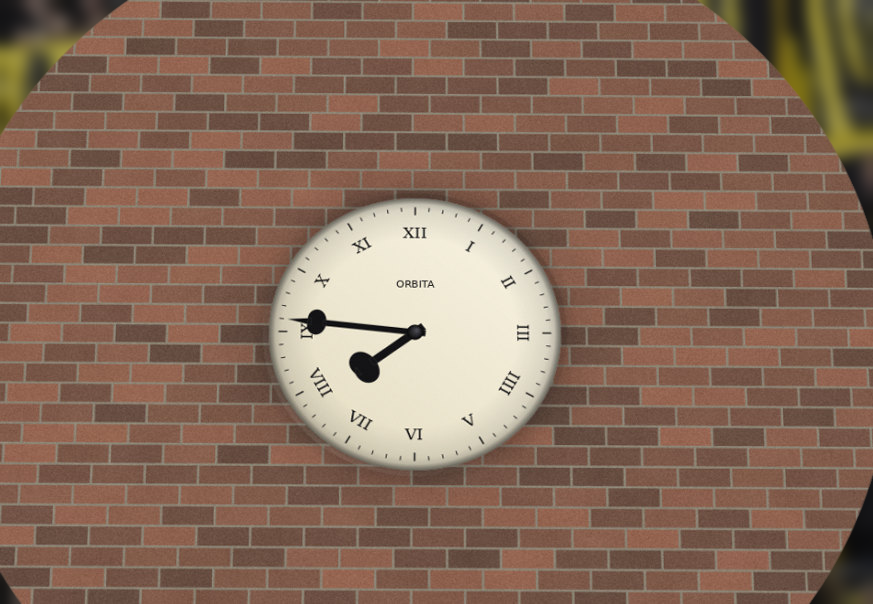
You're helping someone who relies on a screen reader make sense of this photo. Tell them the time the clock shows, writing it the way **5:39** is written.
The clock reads **7:46**
